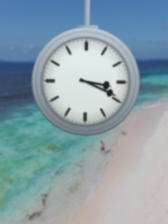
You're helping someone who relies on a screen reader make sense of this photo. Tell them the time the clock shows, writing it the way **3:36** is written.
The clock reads **3:19**
